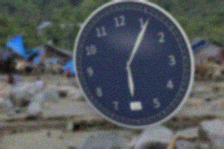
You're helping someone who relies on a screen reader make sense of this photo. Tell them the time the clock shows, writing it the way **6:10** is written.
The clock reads **6:06**
